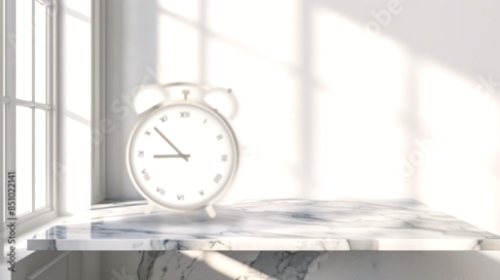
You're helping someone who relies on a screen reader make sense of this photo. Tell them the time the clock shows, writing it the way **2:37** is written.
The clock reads **8:52**
